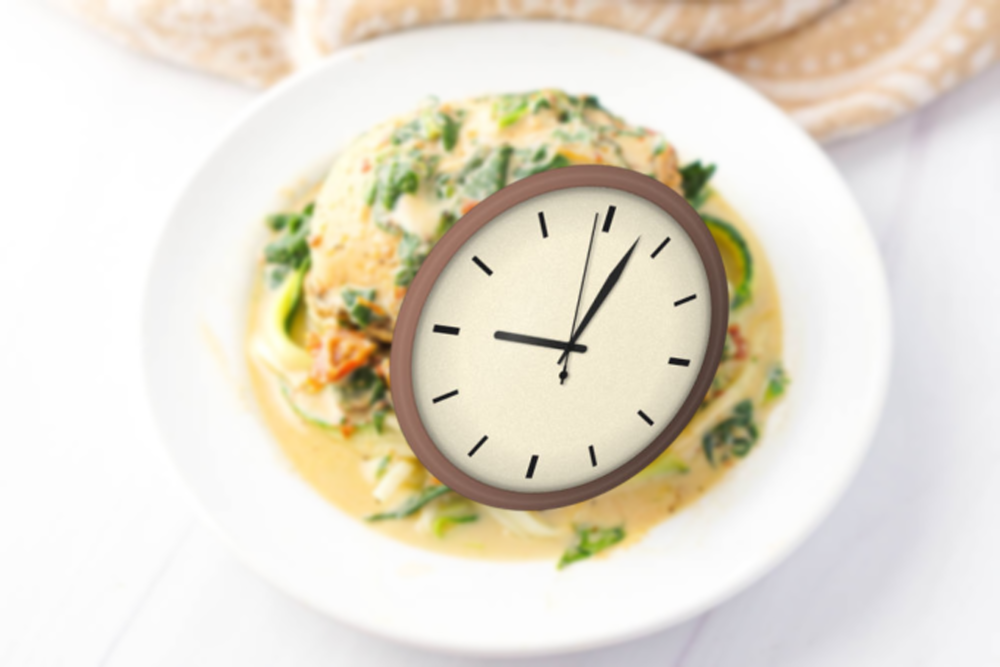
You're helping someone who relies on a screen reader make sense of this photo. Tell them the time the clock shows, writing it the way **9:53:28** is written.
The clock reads **9:02:59**
